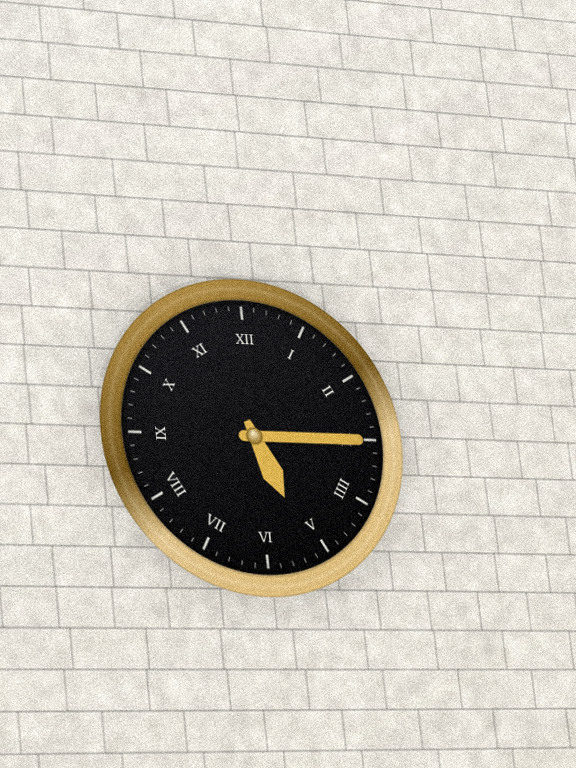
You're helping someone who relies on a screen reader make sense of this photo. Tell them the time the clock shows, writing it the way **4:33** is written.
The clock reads **5:15**
